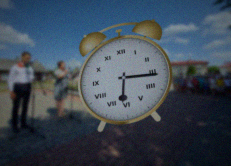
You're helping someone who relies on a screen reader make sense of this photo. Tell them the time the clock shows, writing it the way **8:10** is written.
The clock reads **6:16**
